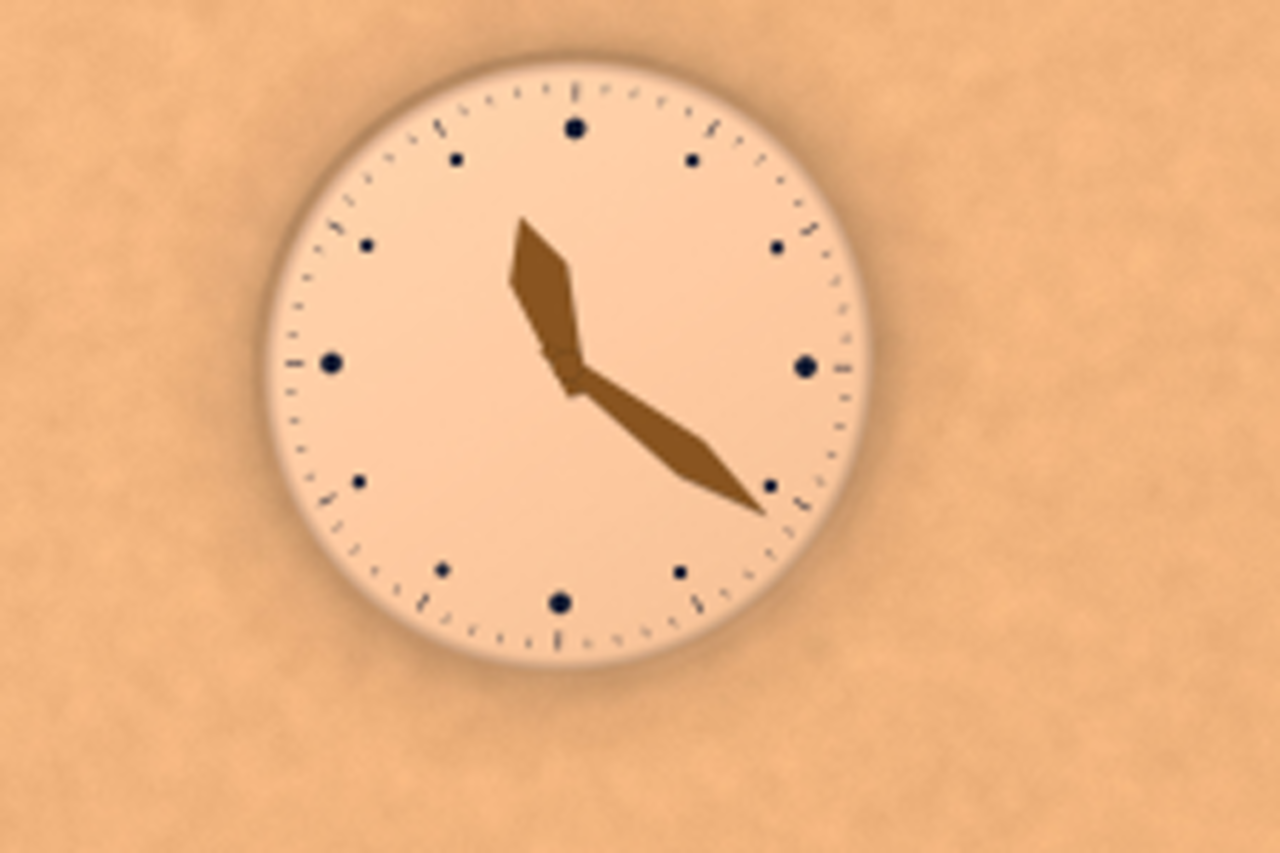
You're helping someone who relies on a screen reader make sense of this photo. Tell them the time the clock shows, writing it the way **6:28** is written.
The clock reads **11:21**
